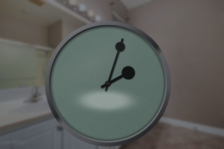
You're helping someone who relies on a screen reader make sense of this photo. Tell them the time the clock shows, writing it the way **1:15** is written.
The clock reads **2:03**
